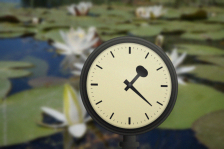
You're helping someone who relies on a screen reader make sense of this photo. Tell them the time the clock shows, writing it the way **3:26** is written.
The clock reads **1:22**
